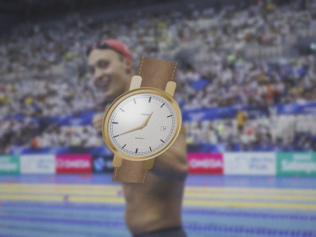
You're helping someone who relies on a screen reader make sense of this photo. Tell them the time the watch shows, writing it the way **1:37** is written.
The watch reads **12:40**
